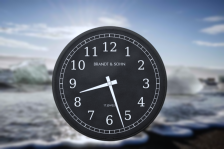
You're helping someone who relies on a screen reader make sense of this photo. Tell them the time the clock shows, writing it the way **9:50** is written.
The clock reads **8:27**
